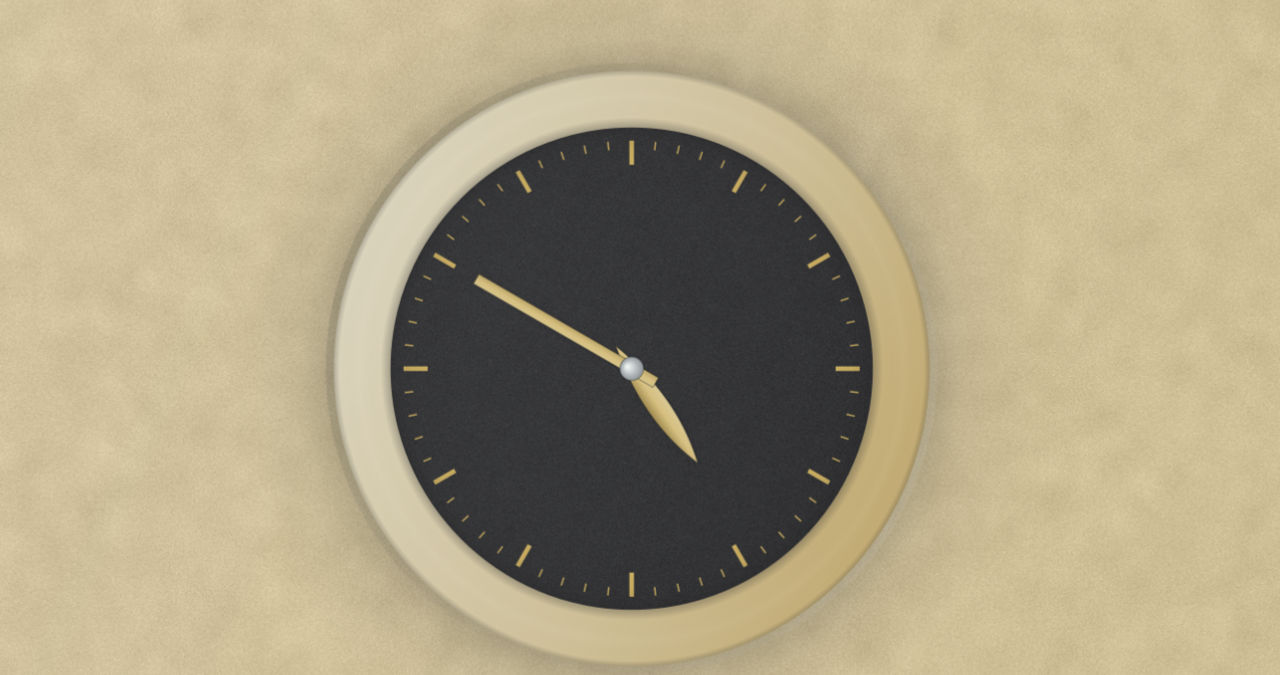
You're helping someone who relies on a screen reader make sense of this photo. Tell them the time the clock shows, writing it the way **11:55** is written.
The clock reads **4:50**
